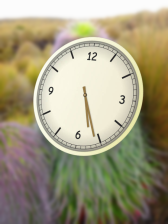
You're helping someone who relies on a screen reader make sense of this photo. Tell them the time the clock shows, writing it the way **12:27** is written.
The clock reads **5:26**
